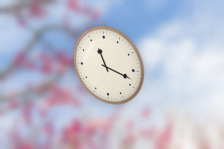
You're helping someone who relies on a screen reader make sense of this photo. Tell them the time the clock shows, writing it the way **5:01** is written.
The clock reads **11:18**
